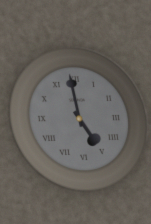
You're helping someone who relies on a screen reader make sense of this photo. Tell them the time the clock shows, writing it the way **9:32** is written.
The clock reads **4:59**
